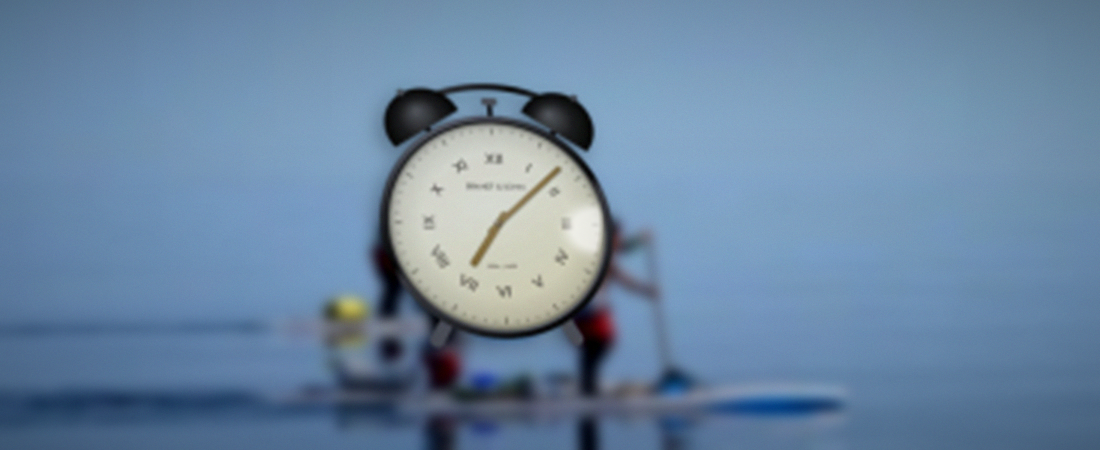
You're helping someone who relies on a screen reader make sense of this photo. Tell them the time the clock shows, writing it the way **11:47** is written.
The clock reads **7:08**
